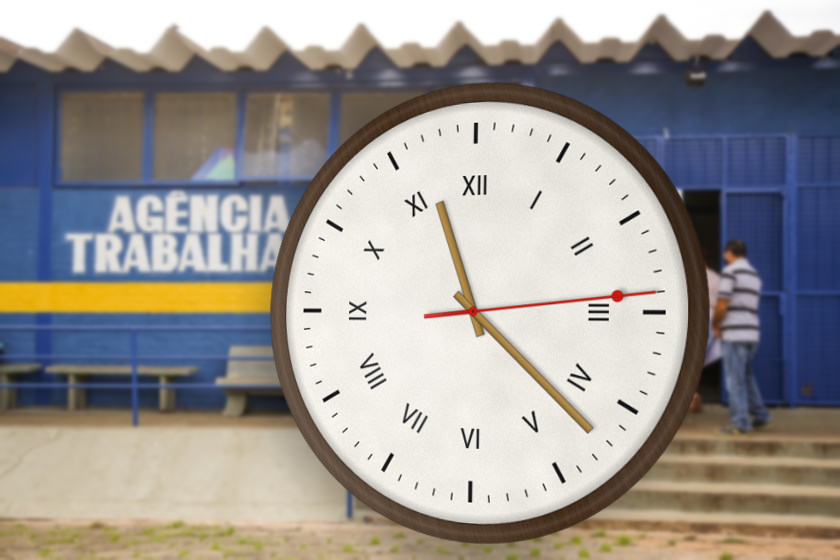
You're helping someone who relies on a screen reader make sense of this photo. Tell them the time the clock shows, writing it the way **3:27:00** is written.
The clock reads **11:22:14**
